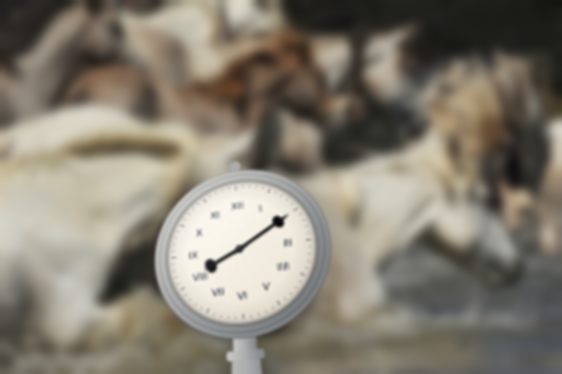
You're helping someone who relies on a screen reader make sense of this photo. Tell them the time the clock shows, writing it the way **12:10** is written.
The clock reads **8:10**
